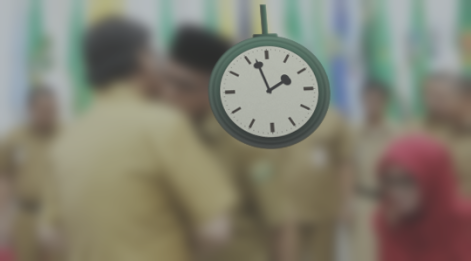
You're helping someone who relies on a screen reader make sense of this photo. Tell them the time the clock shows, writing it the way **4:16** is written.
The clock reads **1:57**
